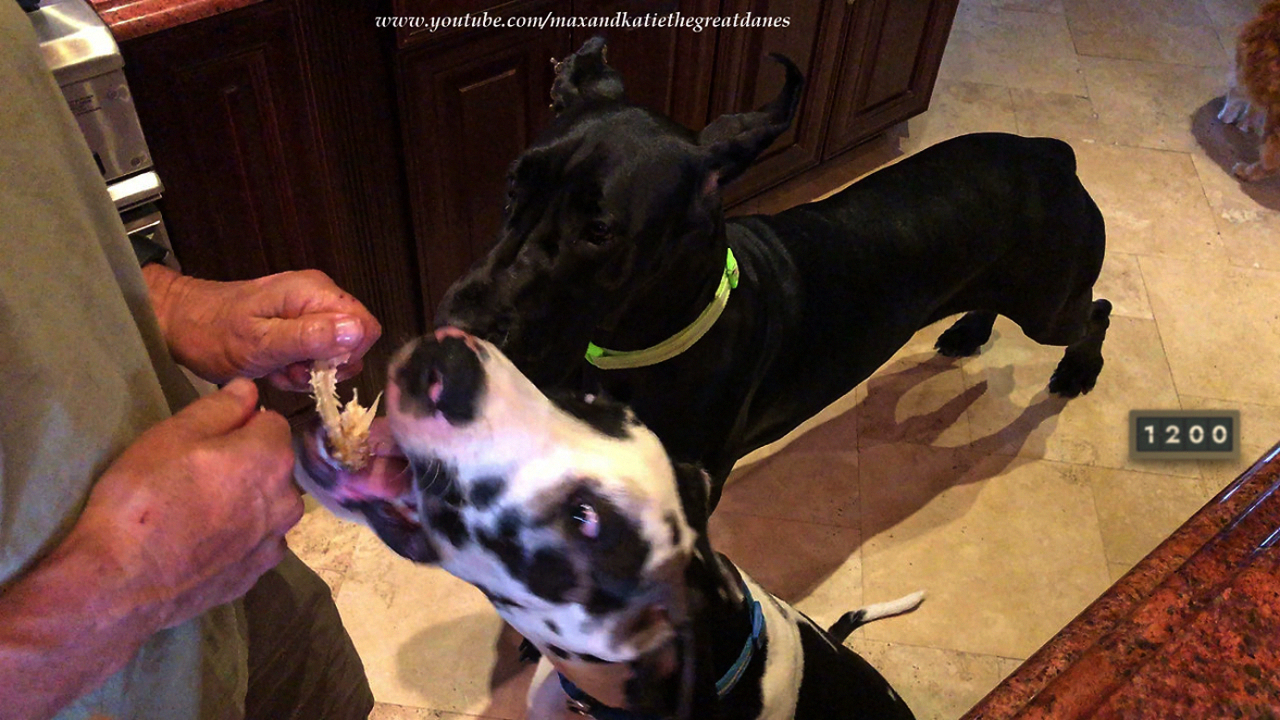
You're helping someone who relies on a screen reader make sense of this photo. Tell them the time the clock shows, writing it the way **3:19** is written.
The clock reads **12:00**
